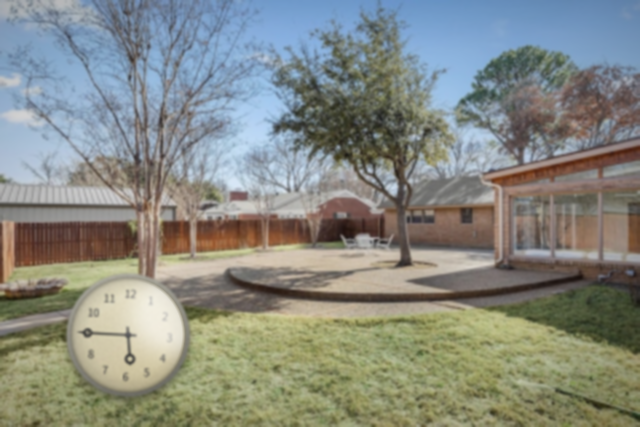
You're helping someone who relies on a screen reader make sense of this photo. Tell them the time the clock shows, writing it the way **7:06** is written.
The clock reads **5:45**
